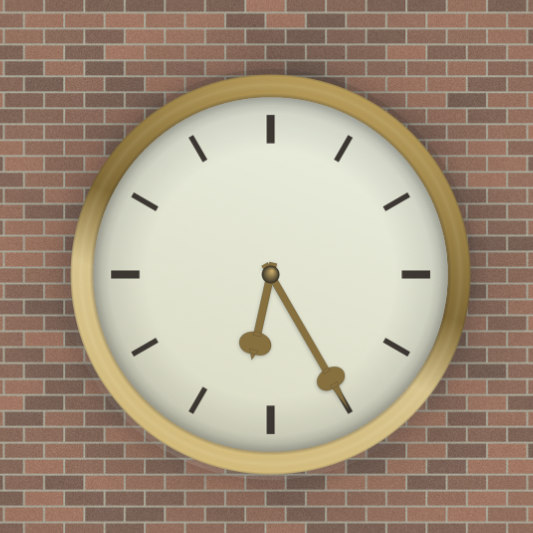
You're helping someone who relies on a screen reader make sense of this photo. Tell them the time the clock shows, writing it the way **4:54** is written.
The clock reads **6:25**
